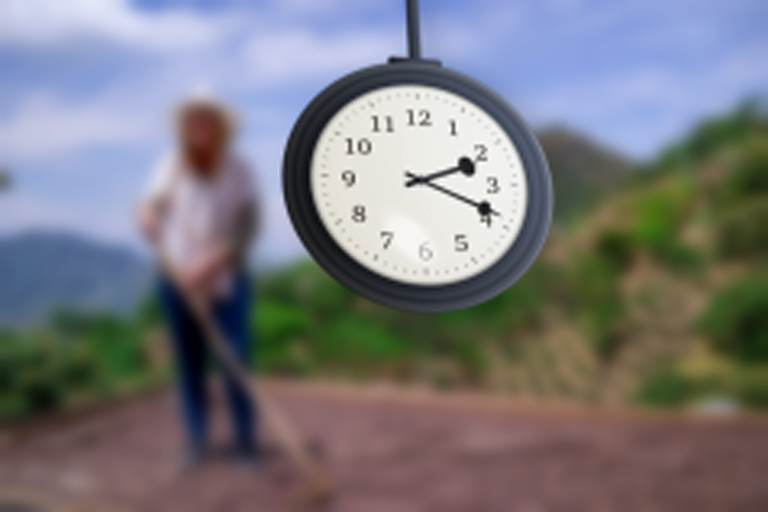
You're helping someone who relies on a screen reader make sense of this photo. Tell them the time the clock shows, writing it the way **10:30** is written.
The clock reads **2:19**
